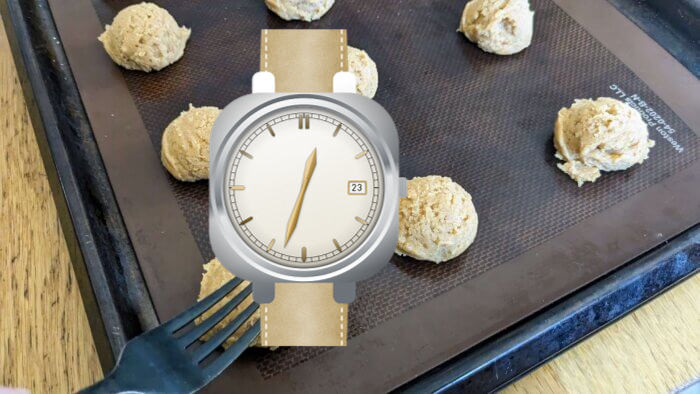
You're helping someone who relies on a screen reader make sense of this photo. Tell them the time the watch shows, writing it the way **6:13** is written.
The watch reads **12:33**
